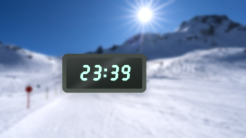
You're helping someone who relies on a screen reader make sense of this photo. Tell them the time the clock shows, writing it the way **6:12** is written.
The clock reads **23:39**
